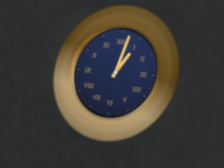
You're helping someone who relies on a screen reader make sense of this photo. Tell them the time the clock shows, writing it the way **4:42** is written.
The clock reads **1:02**
